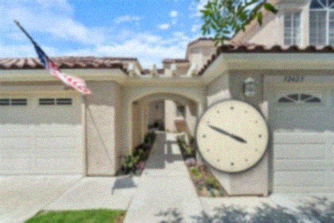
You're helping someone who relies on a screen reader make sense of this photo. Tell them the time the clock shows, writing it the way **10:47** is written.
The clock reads **3:49**
